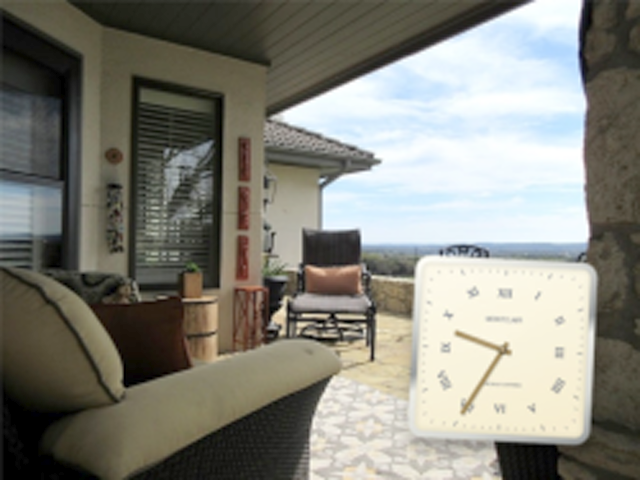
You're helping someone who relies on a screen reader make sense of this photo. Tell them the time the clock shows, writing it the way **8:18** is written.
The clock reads **9:35**
